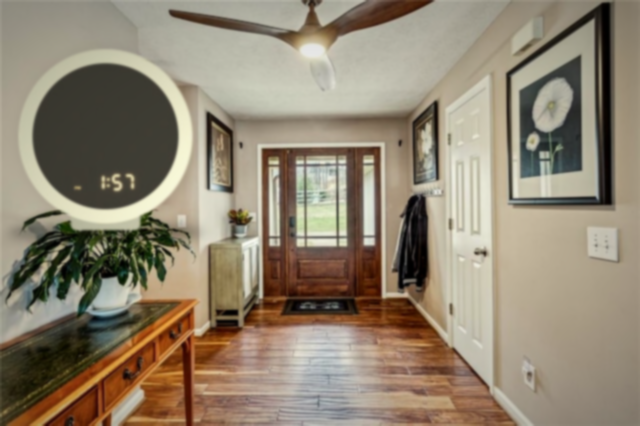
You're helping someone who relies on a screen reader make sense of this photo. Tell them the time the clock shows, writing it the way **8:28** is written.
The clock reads **1:57**
